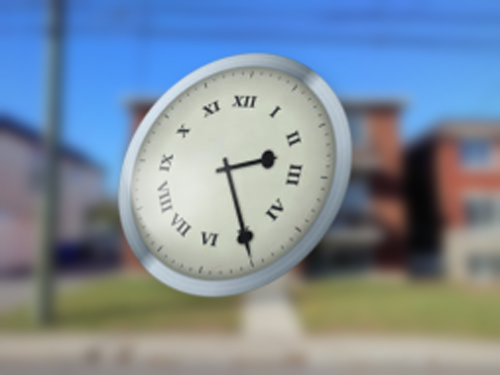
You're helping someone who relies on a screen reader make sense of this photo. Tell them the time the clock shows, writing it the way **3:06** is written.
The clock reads **2:25**
